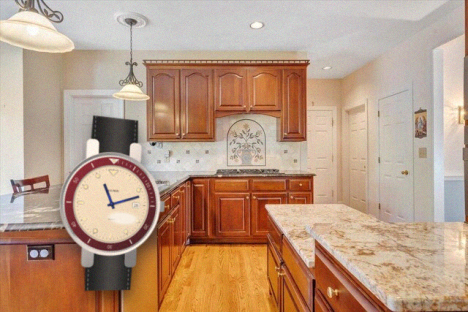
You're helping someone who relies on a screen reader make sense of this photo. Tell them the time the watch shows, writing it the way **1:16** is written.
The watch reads **11:12**
